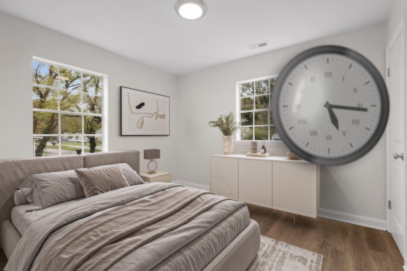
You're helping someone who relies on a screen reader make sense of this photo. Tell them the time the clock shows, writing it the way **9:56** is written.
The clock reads **5:16**
